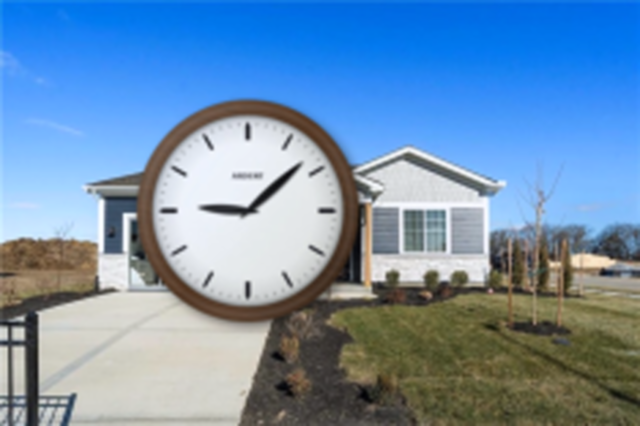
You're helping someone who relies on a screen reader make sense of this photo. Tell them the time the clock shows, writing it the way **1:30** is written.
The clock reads **9:08**
